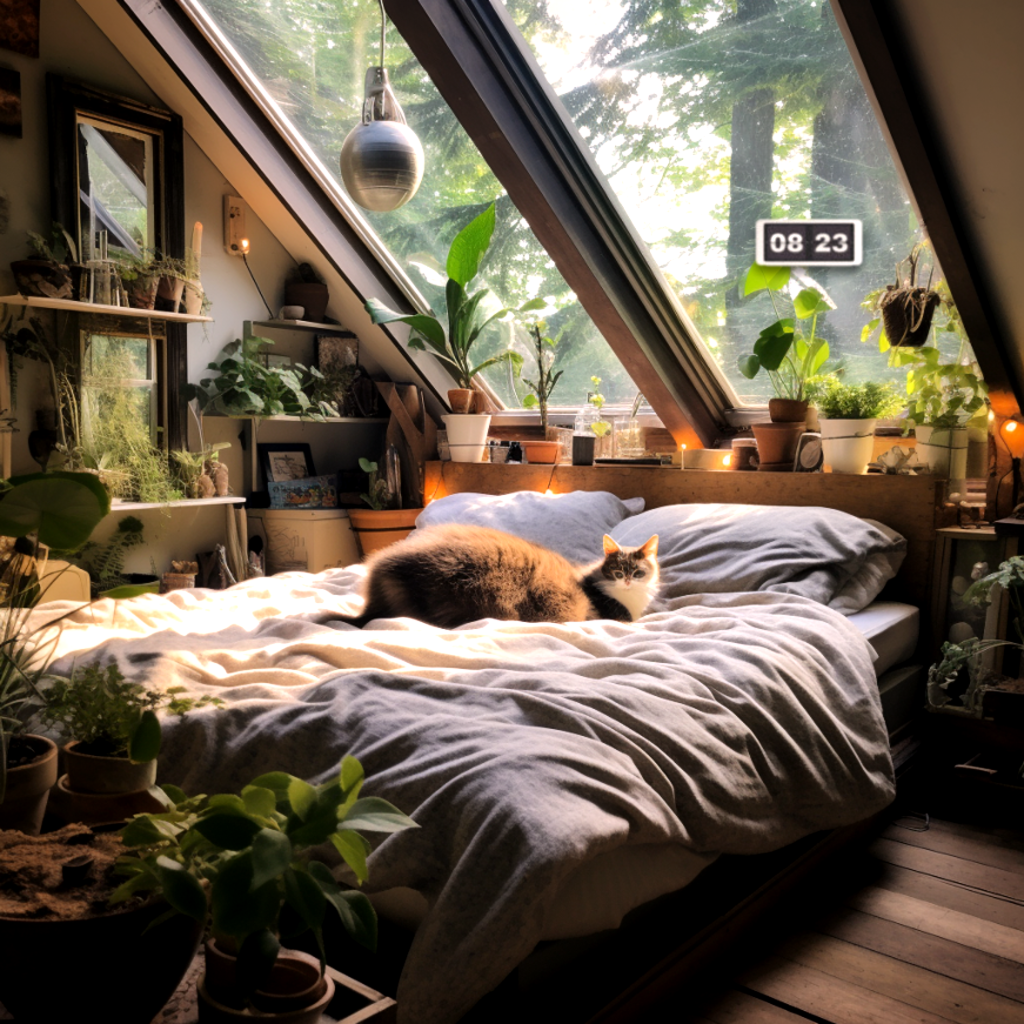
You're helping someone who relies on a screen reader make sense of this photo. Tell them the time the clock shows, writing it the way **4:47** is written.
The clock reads **8:23**
